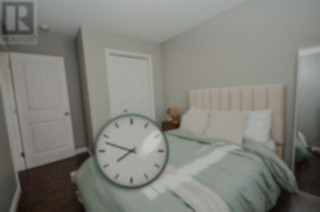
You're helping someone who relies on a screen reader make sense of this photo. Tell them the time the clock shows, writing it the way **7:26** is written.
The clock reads **7:48**
